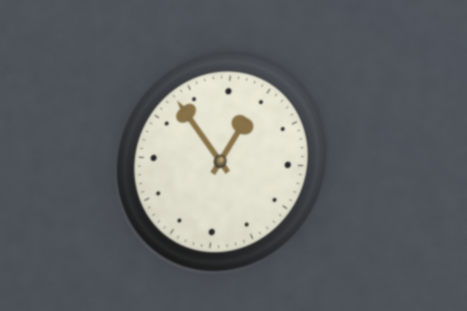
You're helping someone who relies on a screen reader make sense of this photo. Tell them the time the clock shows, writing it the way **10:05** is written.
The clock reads **12:53**
